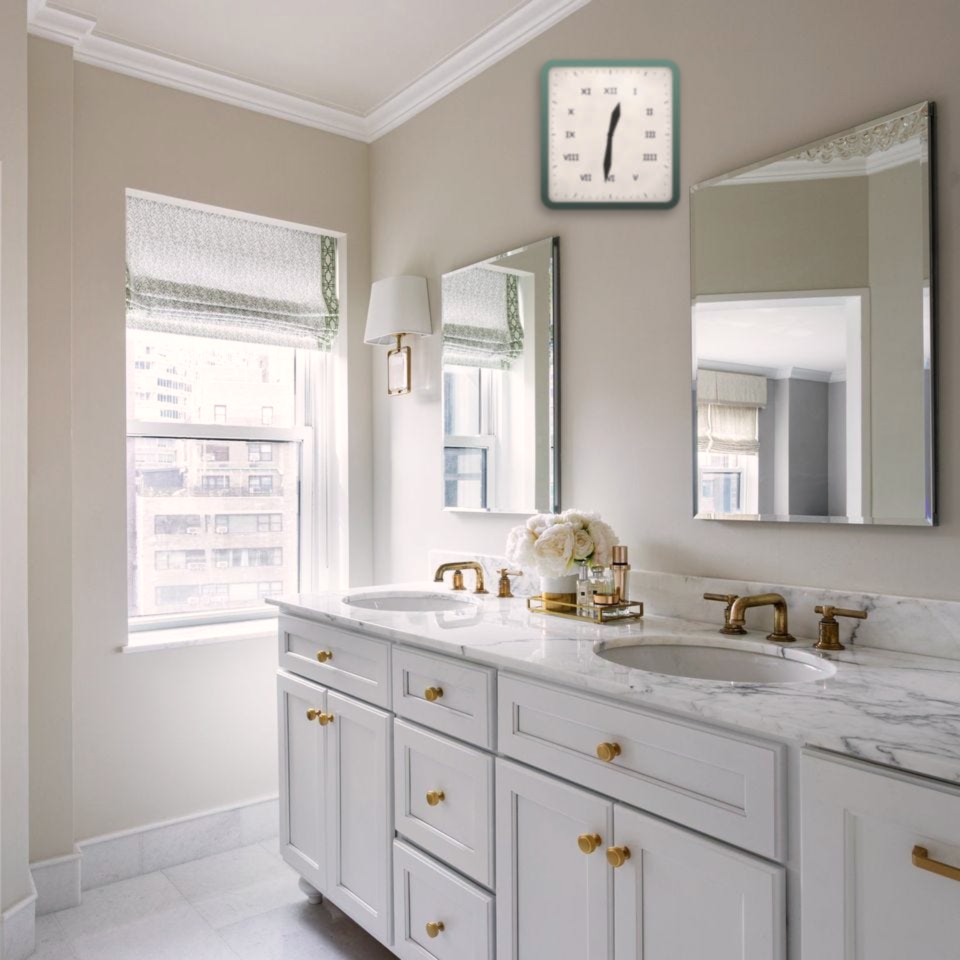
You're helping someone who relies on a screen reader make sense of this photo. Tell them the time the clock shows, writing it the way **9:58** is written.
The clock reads **12:31**
